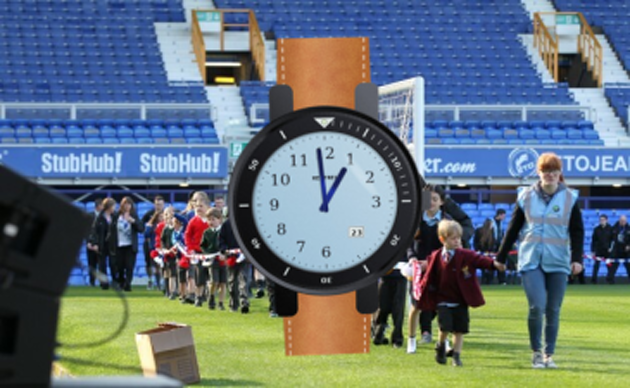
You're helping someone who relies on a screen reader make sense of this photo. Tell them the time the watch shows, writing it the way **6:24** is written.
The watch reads **12:59**
